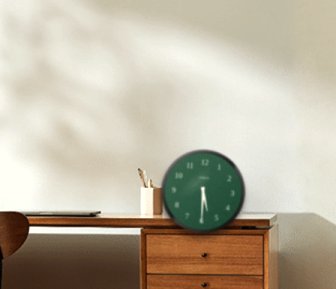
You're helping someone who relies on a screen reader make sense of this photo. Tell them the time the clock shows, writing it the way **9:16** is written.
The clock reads **5:30**
